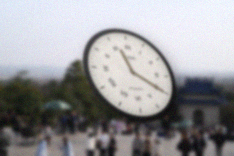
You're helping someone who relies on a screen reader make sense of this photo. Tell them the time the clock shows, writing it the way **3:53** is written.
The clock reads **11:20**
